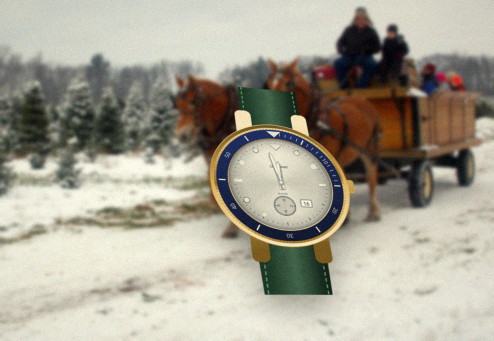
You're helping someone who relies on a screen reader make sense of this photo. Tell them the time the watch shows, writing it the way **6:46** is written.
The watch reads **11:58**
